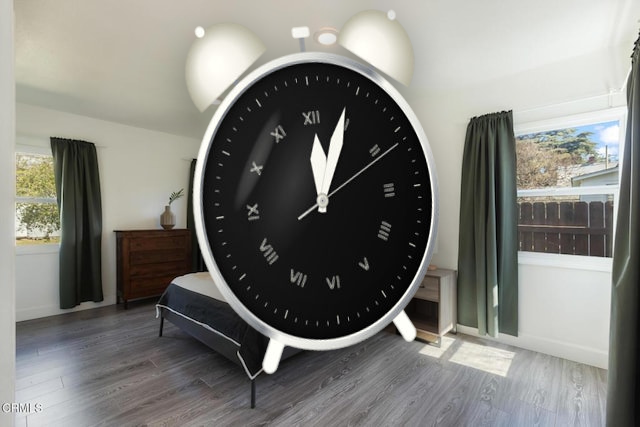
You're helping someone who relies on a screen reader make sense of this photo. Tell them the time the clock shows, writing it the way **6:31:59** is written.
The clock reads **12:04:11**
